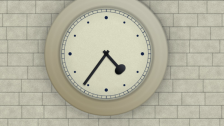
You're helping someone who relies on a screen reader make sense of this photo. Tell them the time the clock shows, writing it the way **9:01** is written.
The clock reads **4:36**
